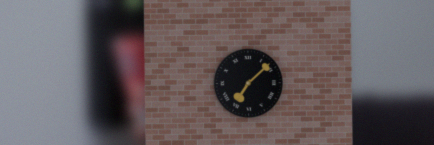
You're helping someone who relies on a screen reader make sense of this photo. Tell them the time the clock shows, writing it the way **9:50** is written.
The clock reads **7:08**
